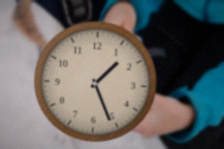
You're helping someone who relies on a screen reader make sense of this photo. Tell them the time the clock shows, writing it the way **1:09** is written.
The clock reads **1:26**
